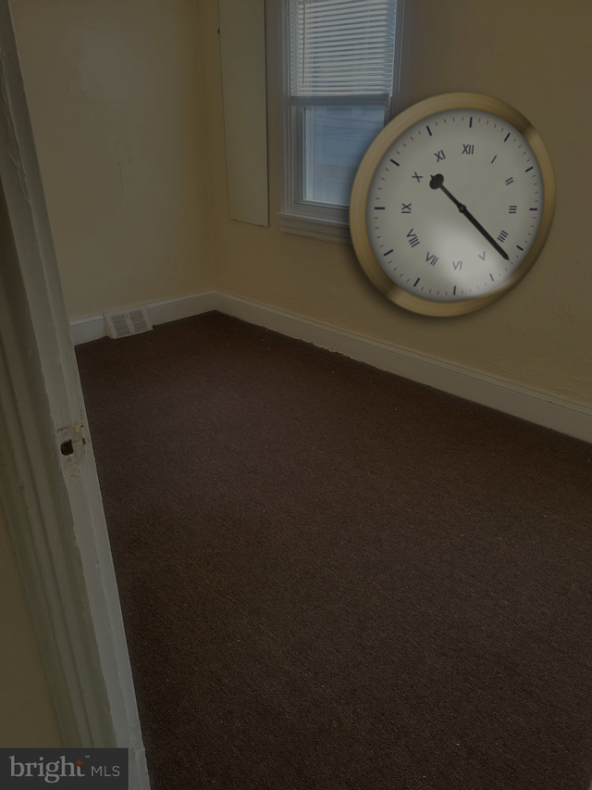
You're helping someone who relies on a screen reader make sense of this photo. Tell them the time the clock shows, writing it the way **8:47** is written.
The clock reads **10:22**
